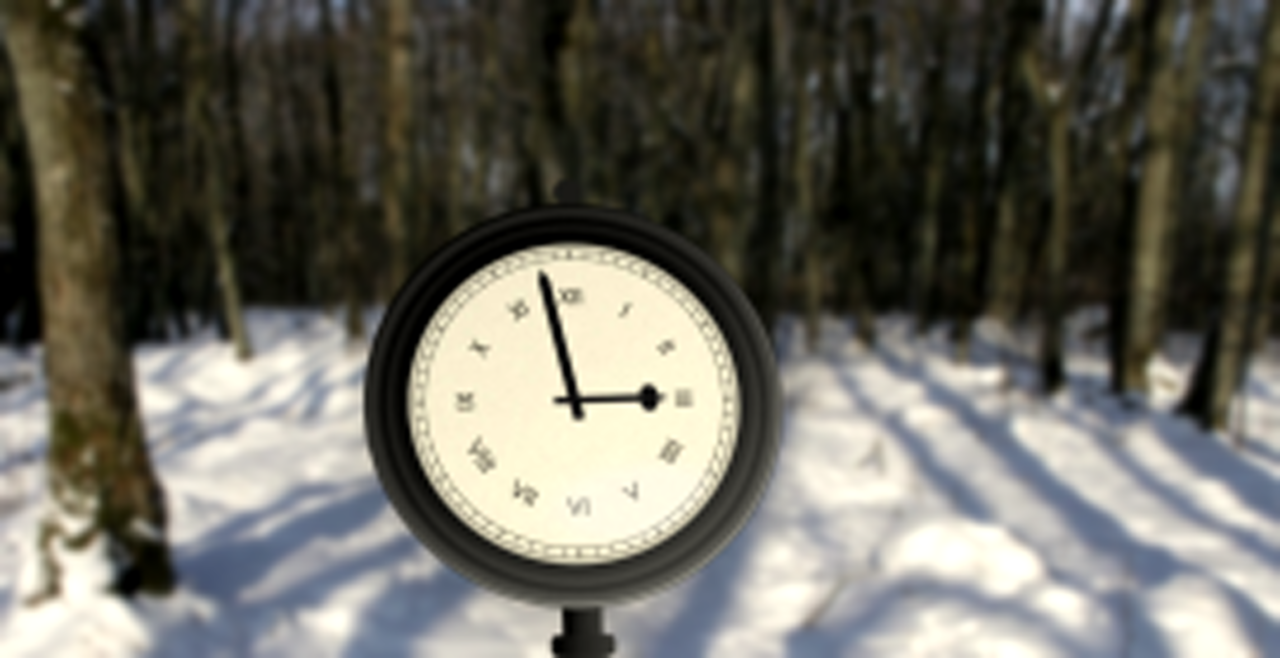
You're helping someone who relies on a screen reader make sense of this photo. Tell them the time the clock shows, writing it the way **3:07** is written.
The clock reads **2:58**
